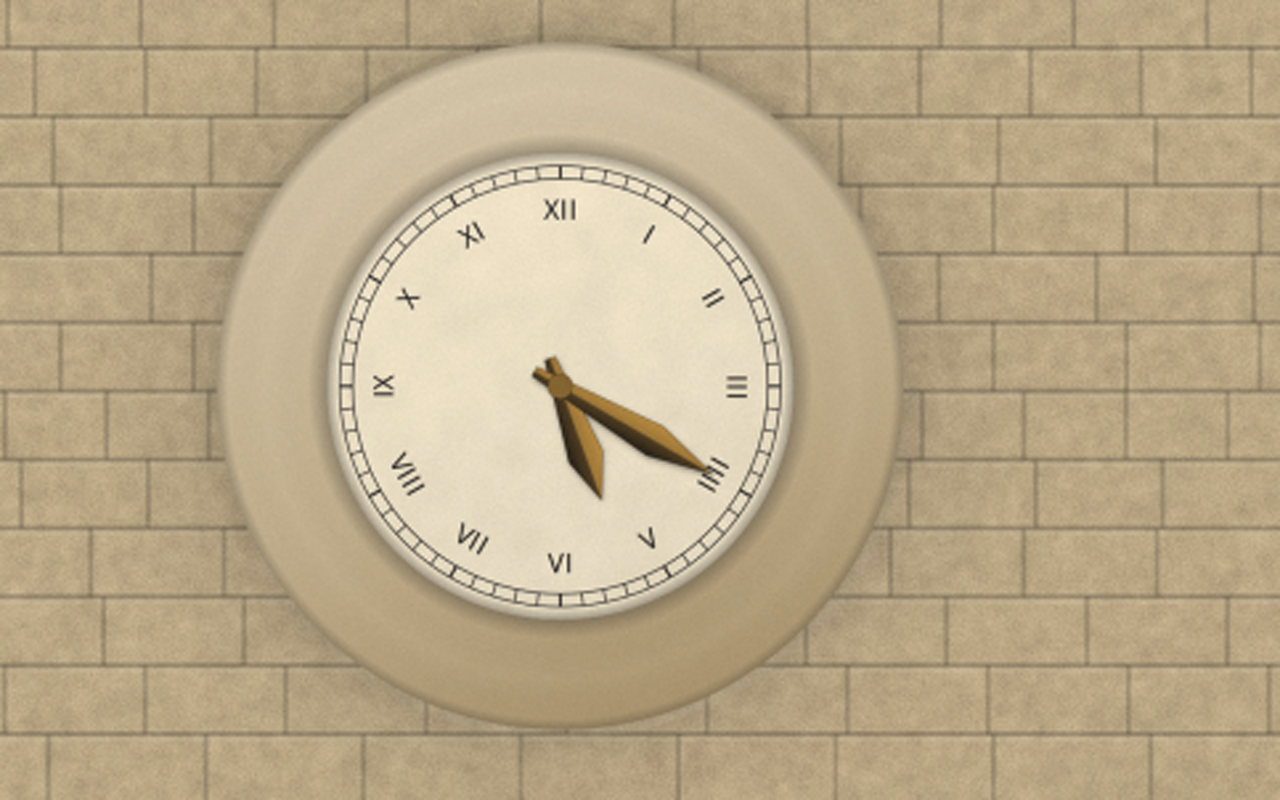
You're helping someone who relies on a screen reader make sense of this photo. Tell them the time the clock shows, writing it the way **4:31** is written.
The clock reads **5:20**
